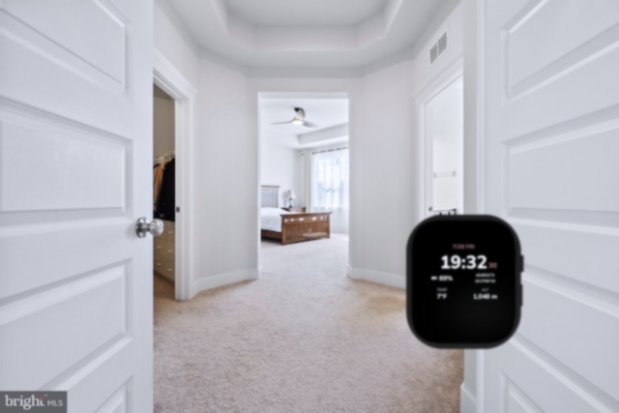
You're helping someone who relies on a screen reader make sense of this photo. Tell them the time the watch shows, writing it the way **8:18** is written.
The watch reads **19:32**
